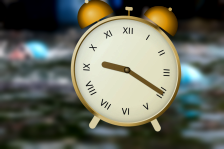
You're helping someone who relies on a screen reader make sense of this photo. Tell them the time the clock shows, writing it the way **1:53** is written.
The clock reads **9:20**
